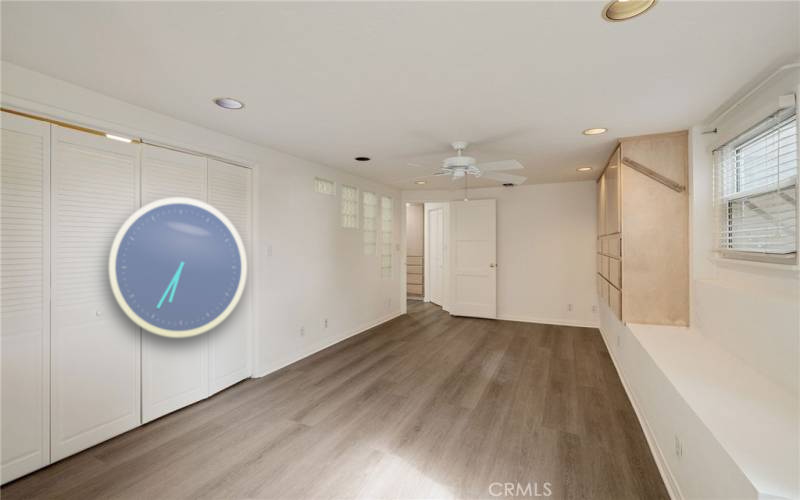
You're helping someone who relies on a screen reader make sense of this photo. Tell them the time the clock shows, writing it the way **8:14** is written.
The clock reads **6:35**
